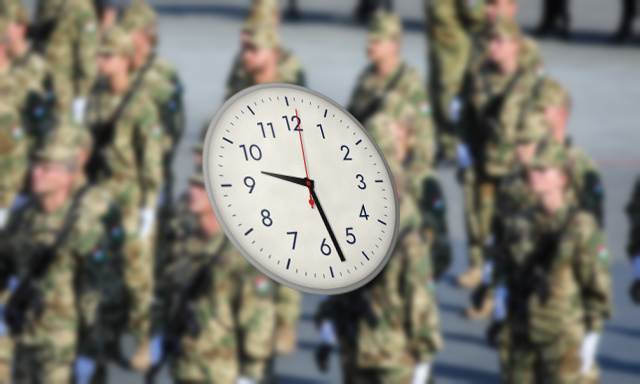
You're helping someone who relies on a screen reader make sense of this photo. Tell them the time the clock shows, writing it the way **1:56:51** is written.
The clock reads **9:28:01**
